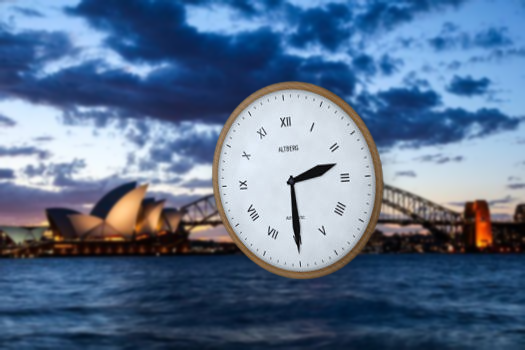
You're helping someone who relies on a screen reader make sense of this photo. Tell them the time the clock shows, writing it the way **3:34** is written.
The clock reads **2:30**
